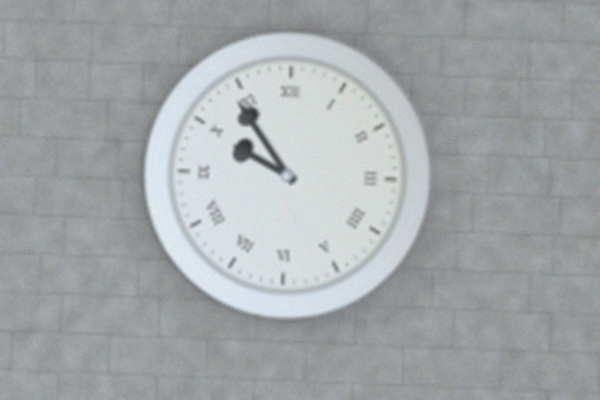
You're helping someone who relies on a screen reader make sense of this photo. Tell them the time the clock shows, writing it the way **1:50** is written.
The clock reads **9:54**
